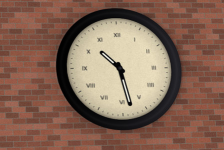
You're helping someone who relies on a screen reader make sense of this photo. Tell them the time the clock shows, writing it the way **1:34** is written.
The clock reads **10:28**
